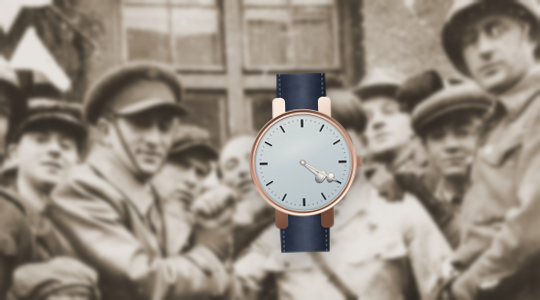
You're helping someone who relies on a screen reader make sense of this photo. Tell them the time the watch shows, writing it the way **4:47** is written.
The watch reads **4:20**
